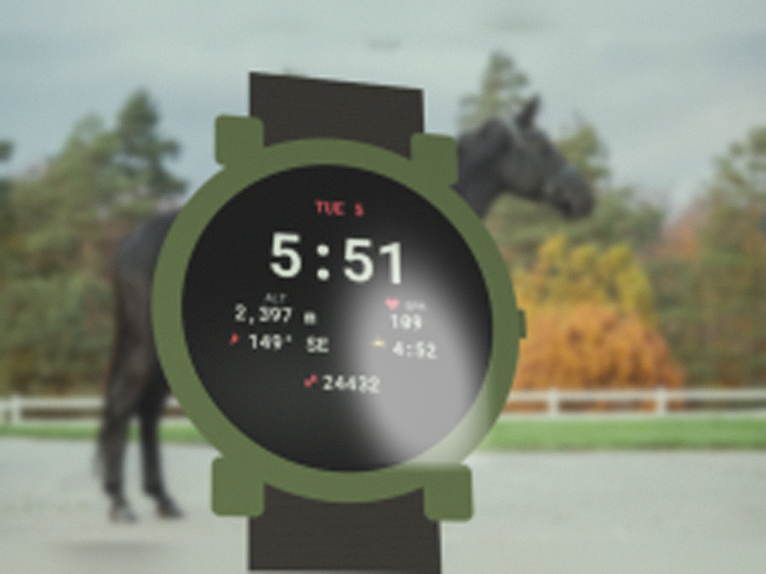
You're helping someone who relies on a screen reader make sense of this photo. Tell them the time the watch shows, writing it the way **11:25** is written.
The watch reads **5:51**
